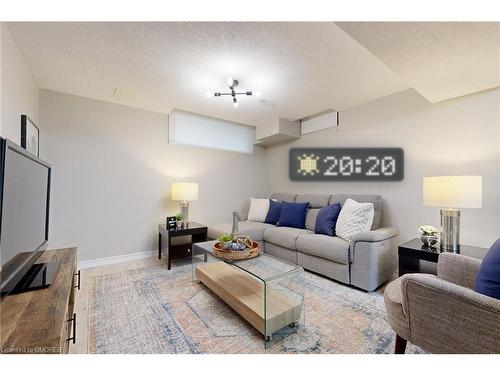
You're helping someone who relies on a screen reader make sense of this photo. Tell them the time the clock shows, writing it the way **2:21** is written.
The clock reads **20:20**
